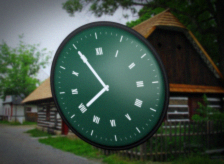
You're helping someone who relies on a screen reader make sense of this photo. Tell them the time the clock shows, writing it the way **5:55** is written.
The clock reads **7:55**
